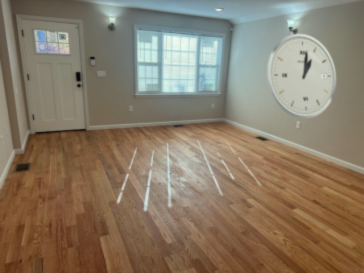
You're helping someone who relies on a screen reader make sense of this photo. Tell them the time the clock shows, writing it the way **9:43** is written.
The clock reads **1:02**
